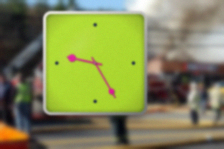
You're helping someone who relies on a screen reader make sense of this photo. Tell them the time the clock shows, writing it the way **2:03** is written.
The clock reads **9:25**
